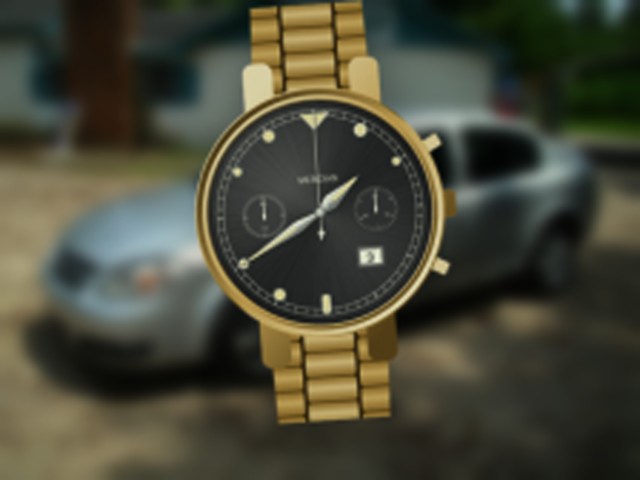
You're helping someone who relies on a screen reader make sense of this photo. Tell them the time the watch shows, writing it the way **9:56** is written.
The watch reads **1:40**
